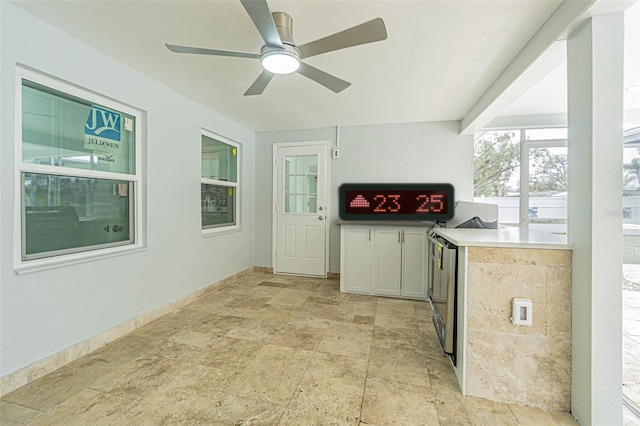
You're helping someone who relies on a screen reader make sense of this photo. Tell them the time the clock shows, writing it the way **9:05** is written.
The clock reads **23:25**
